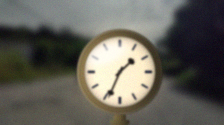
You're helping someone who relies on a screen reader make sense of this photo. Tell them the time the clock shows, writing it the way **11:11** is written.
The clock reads **1:34**
